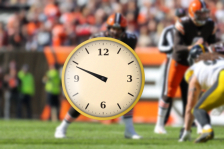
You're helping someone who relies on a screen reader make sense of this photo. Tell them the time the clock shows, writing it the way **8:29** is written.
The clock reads **9:49**
